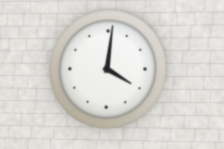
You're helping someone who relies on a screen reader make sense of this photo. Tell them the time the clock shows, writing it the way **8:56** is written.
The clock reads **4:01**
